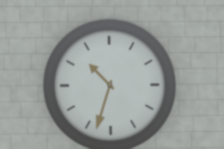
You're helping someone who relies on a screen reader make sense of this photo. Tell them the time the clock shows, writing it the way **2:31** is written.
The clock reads **10:33**
